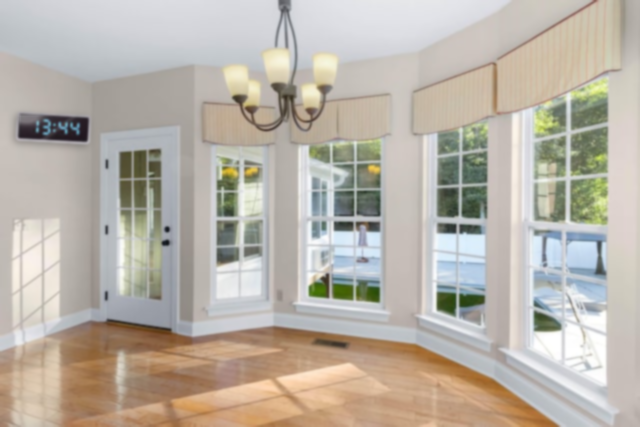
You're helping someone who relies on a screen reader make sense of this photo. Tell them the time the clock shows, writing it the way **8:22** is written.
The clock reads **13:44**
